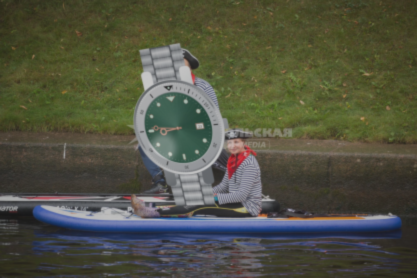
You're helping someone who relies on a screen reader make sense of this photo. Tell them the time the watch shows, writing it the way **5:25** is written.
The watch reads **8:46**
